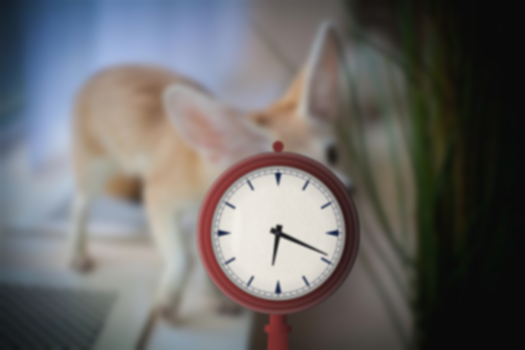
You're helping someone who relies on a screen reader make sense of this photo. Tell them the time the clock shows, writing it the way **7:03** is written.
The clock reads **6:19**
